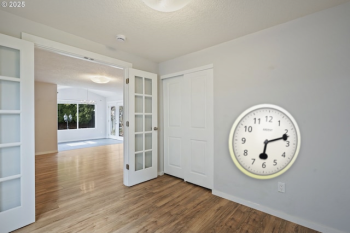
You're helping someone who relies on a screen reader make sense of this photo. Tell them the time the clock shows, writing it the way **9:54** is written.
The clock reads **6:12**
